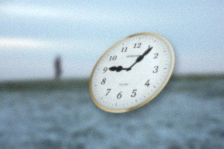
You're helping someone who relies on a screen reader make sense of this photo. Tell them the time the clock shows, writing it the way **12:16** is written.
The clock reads **9:06**
